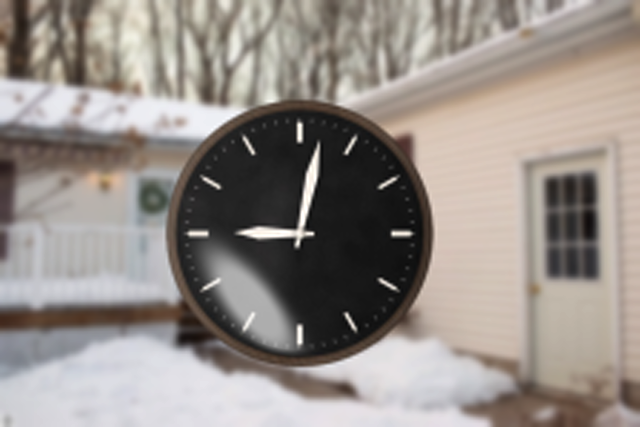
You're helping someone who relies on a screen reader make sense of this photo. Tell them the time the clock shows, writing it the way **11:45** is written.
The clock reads **9:02**
